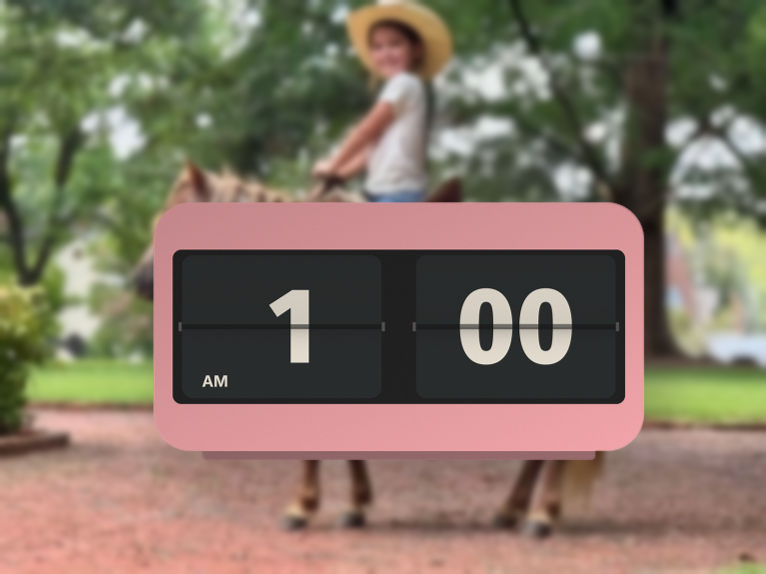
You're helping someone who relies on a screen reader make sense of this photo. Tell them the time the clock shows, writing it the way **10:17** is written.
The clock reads **1:00**
